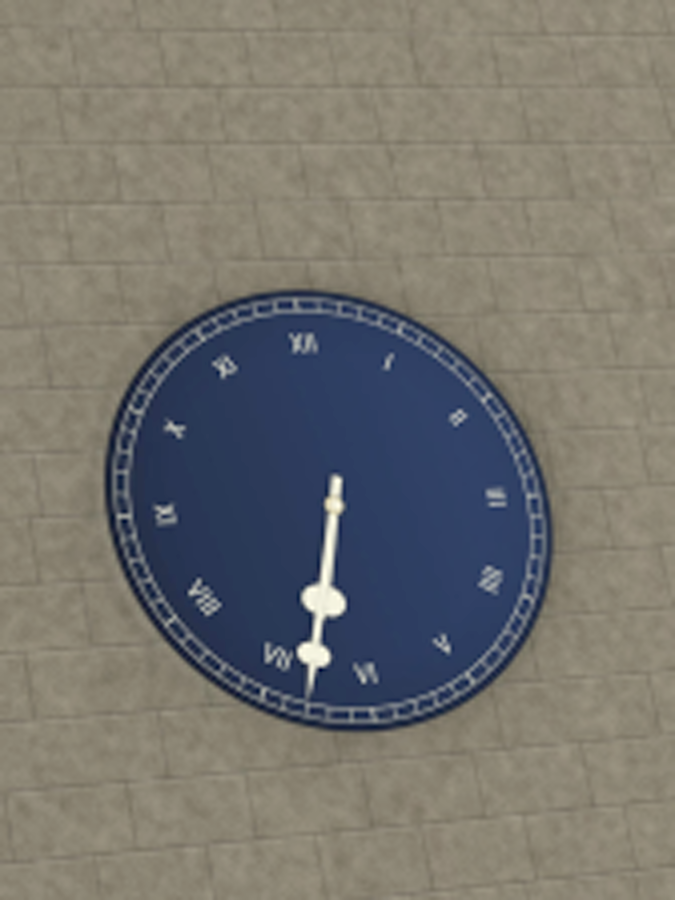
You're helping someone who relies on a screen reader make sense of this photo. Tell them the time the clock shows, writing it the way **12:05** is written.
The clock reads **6:33**
